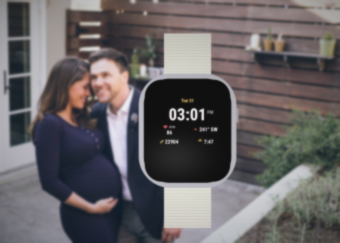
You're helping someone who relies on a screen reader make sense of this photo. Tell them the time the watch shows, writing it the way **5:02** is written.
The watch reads **3:01**
